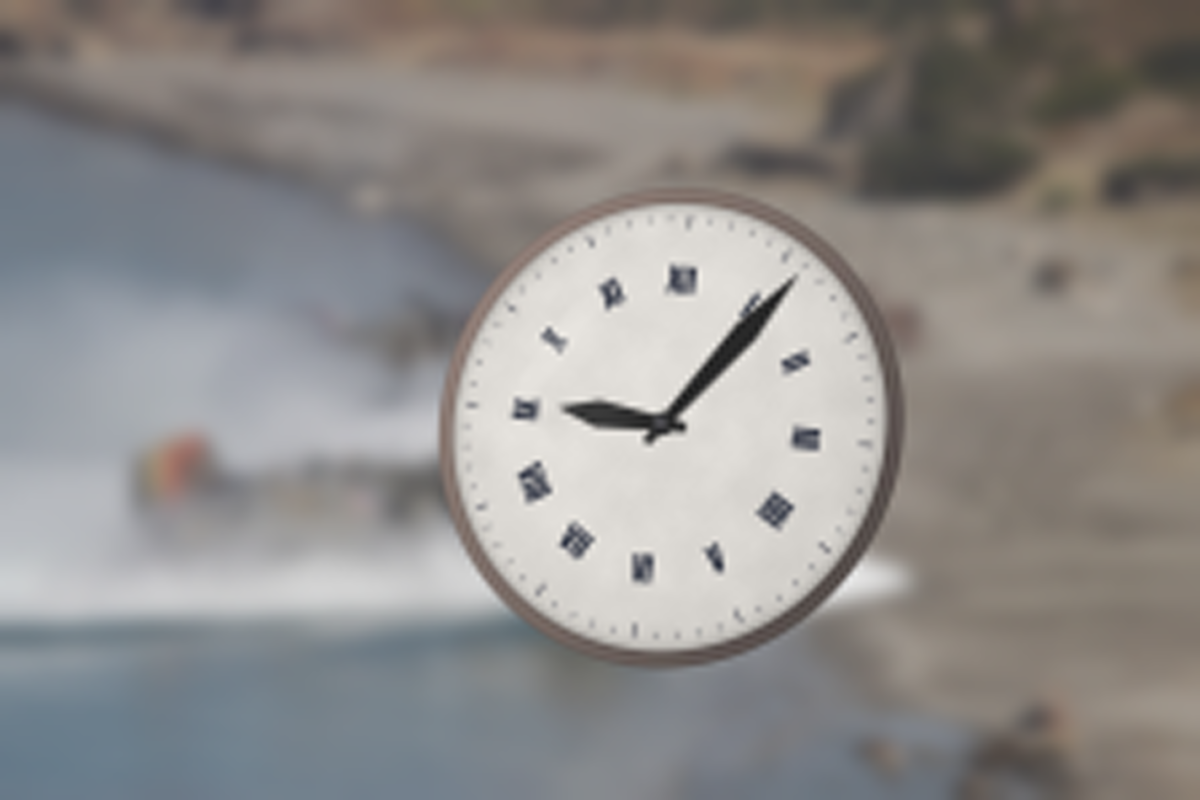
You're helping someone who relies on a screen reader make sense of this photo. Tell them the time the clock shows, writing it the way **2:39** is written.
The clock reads **9:06**
